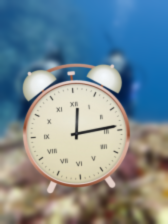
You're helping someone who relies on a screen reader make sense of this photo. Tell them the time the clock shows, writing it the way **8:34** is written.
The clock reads **12:14**
